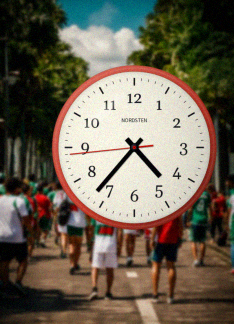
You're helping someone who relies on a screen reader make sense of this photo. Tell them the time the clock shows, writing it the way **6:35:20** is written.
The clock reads **4:36:44**
